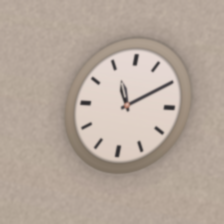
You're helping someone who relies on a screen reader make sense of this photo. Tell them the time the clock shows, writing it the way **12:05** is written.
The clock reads **11:10**
